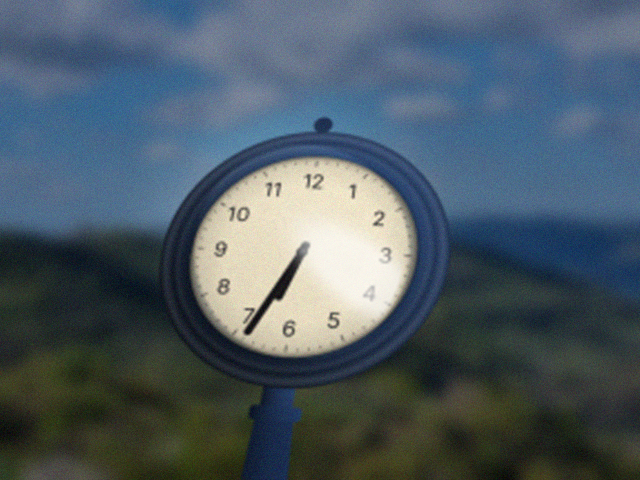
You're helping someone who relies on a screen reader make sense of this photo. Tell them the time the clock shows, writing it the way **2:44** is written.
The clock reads **6:34**
